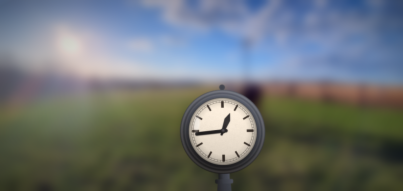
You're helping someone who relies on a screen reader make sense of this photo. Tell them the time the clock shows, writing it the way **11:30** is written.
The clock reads **12:44**
